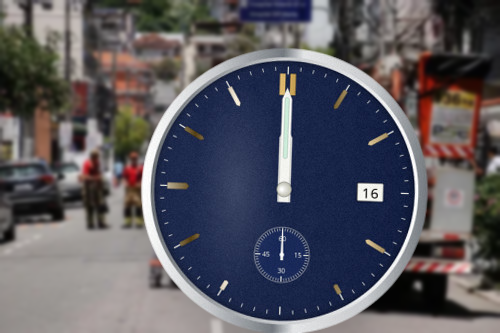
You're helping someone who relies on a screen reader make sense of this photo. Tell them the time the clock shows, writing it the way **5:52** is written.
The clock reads **12:00**
